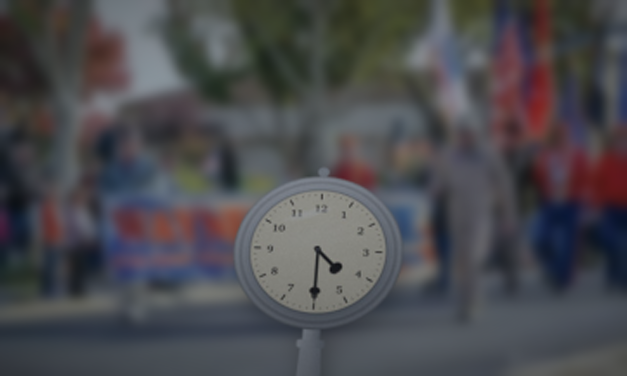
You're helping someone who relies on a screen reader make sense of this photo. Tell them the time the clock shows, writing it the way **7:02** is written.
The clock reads **4:30**
